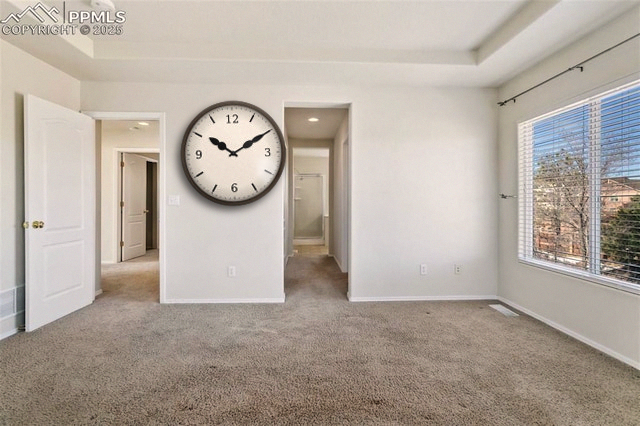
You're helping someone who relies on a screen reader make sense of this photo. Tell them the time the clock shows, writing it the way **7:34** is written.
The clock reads **10:10**
